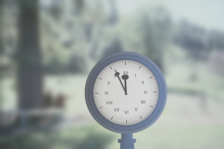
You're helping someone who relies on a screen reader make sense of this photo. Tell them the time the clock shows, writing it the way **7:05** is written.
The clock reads **11:56**
